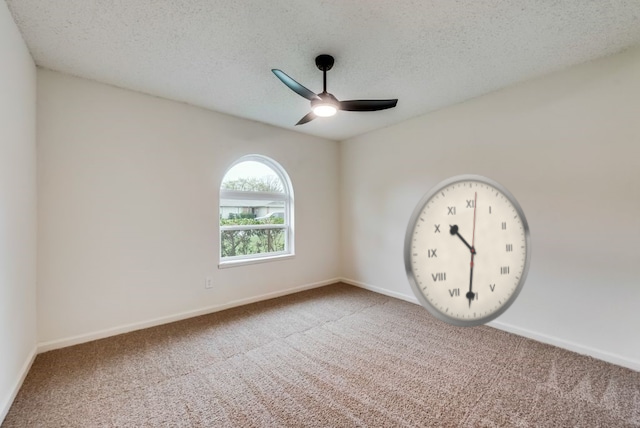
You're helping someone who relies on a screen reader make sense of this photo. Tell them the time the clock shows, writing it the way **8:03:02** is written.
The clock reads **10:31:01**
